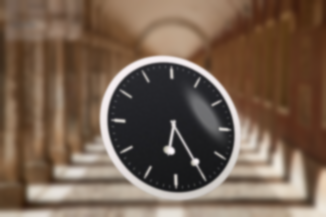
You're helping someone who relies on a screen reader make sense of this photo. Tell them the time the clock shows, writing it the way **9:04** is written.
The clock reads **6:25**
